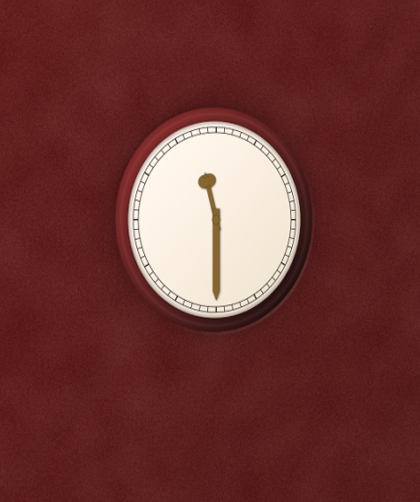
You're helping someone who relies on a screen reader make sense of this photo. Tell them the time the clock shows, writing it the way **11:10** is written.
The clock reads **11:30**
